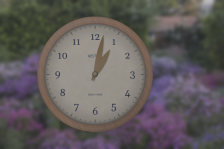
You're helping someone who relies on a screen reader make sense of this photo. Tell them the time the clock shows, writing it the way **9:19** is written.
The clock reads **1:02**
